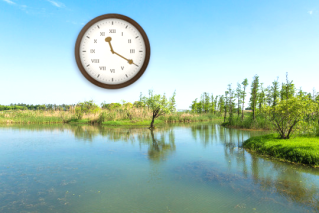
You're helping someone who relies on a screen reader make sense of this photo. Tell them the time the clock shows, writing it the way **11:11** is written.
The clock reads **11:20**
